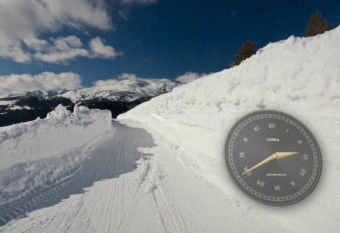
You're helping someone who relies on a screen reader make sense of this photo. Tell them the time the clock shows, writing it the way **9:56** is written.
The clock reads **2:40**
